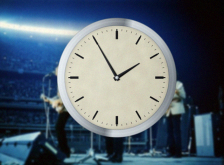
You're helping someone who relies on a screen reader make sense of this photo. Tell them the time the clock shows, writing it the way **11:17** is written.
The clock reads **1:55**
